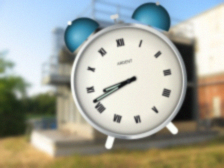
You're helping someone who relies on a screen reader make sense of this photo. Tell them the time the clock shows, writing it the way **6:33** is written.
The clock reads **8:42**
